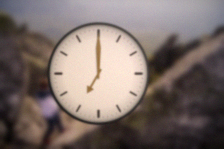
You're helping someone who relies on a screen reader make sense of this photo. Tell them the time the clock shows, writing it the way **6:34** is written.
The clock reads **7:00**
